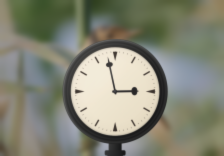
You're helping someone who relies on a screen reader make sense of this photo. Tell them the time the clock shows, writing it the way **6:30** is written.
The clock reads **2:58**
